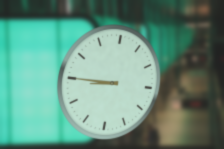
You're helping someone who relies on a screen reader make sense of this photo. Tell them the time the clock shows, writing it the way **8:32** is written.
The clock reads **8:45**
